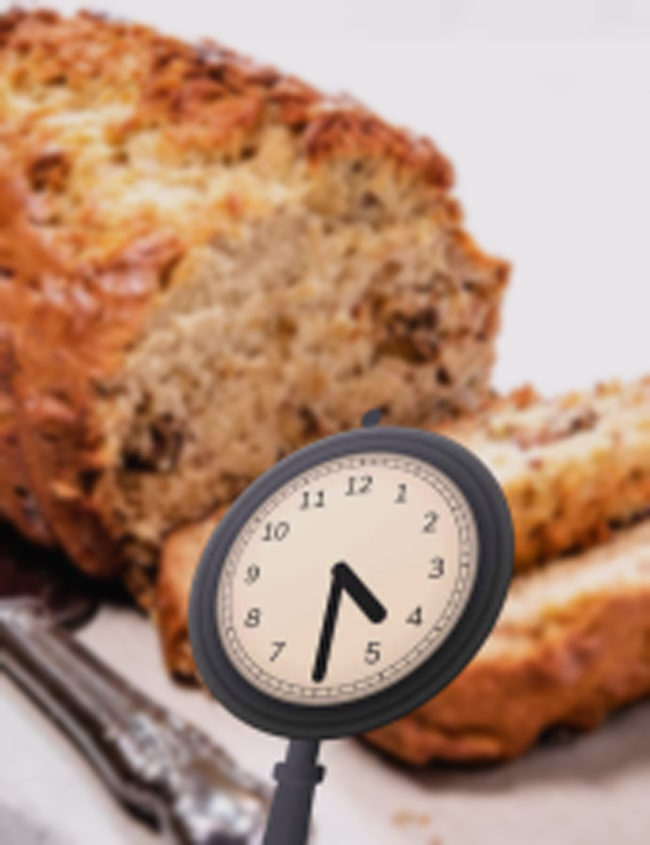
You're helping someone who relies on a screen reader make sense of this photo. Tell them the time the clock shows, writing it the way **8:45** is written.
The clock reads **4:30**
